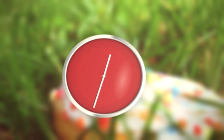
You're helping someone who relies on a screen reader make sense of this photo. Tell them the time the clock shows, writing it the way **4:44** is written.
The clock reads **12:33**
